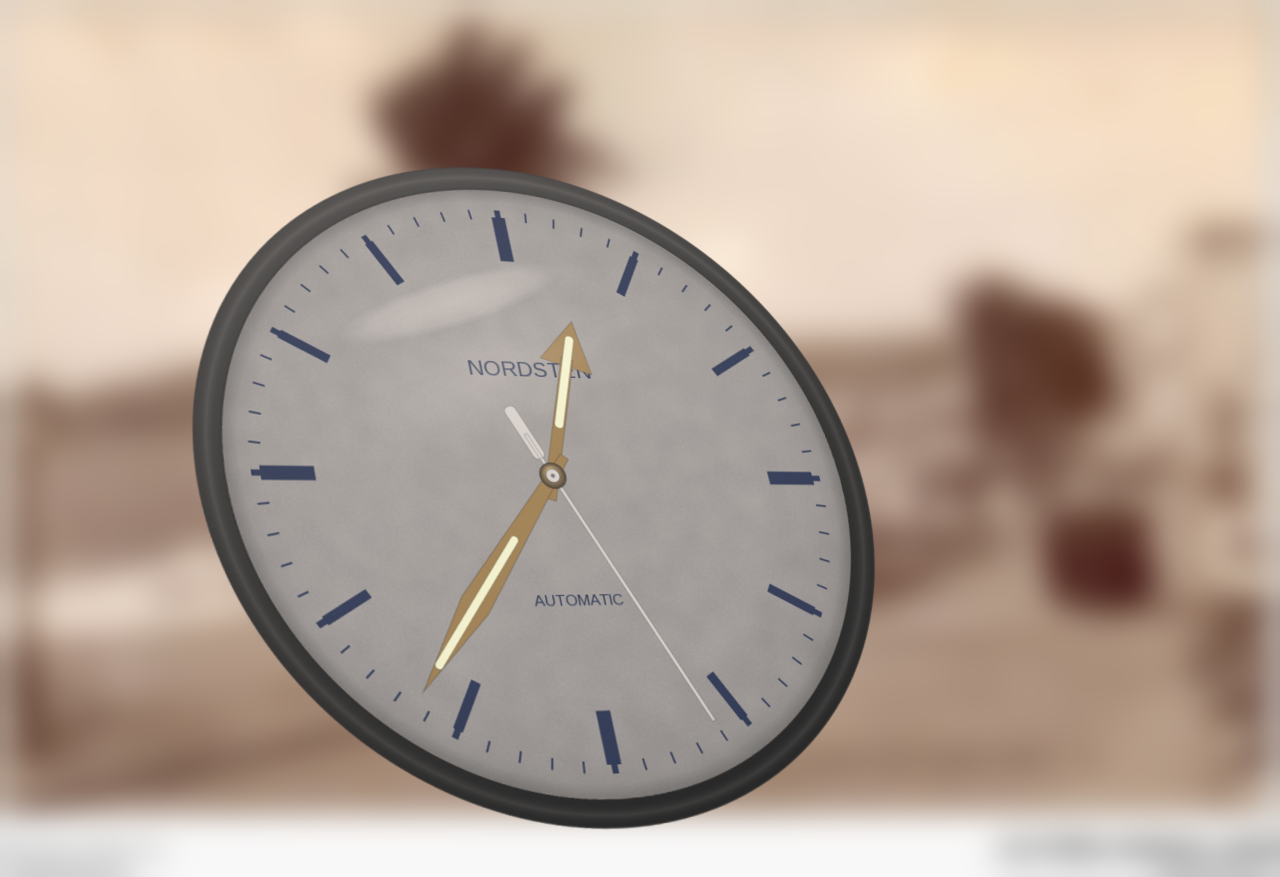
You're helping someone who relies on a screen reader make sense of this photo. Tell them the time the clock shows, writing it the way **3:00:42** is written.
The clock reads **12:36:26**
